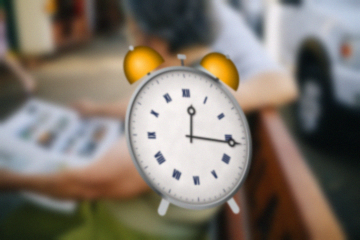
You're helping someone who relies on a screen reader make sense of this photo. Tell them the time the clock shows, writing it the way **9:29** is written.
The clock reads **12:16**
